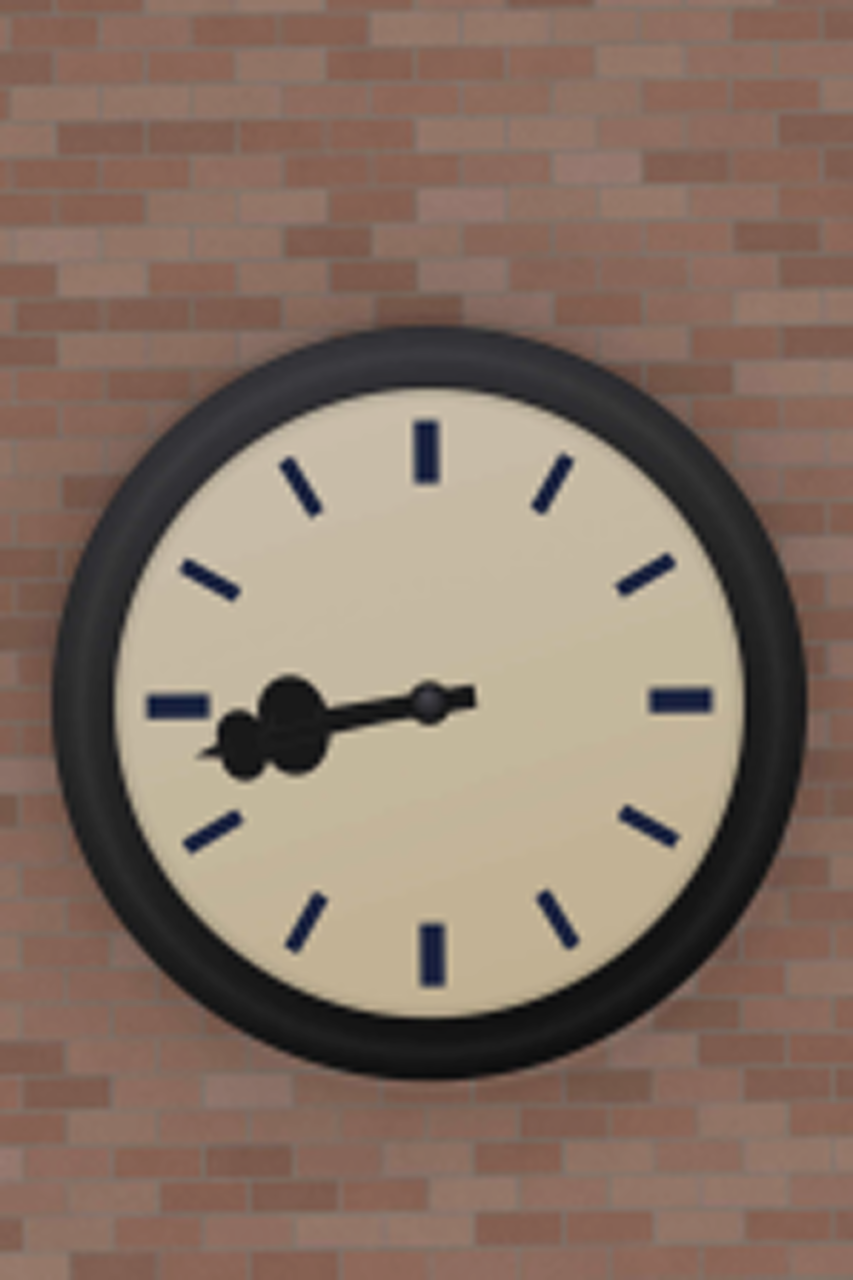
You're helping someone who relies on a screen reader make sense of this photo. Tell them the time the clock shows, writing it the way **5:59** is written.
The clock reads **8:43**
